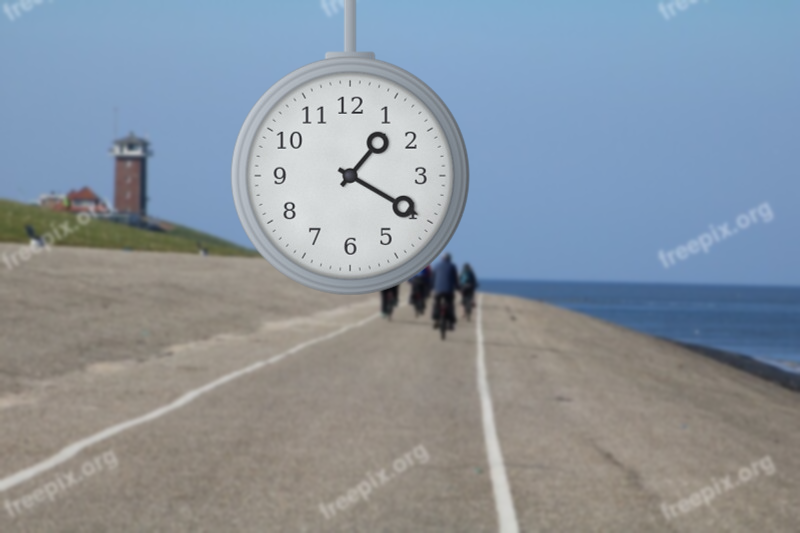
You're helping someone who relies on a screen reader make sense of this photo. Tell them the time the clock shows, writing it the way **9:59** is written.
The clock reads **1:20**
